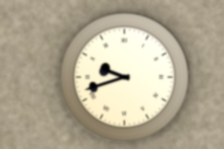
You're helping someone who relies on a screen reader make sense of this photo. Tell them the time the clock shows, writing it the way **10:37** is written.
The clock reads **9:42**
